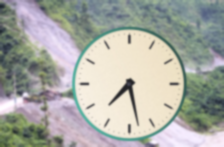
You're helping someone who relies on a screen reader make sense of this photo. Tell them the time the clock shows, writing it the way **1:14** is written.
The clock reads **7:28**
